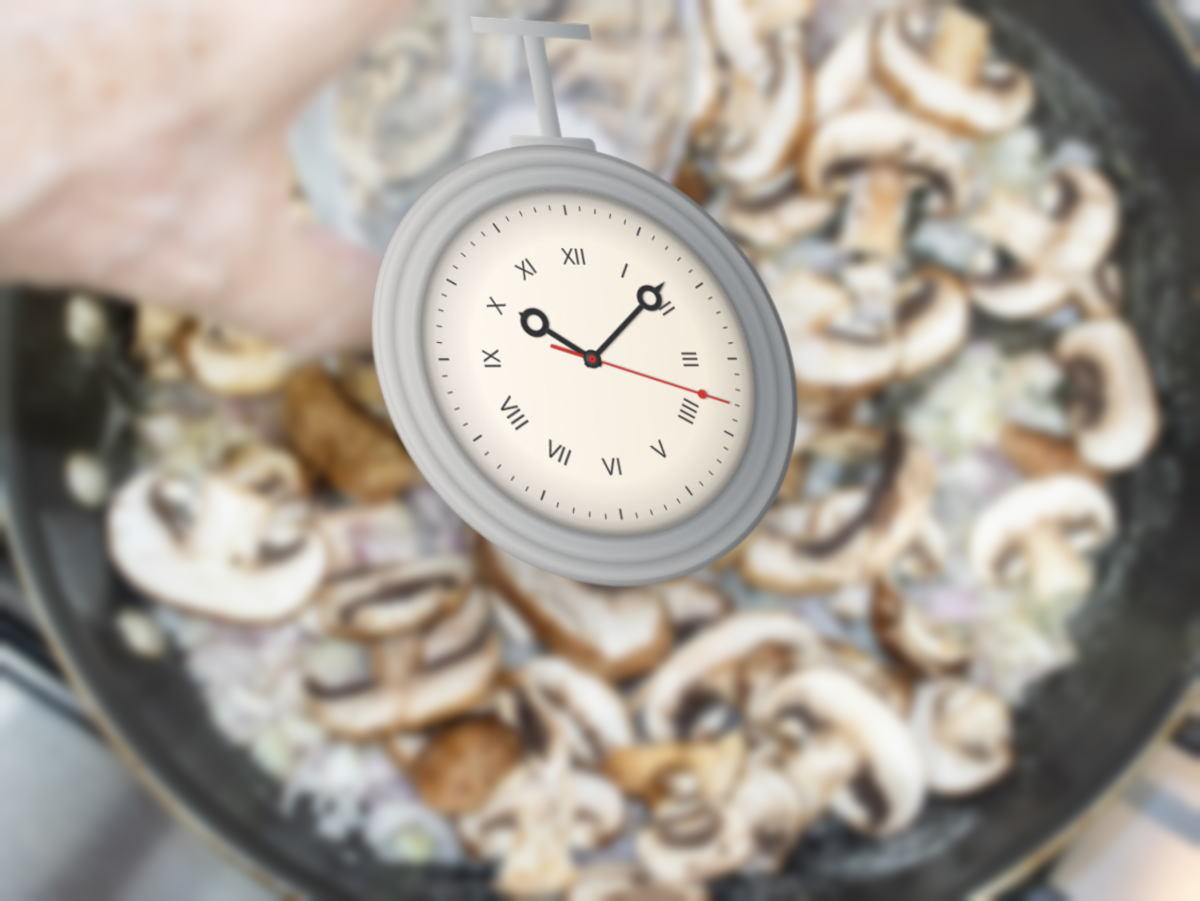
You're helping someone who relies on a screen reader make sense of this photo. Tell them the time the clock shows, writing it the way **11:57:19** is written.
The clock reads **10:08:18**
